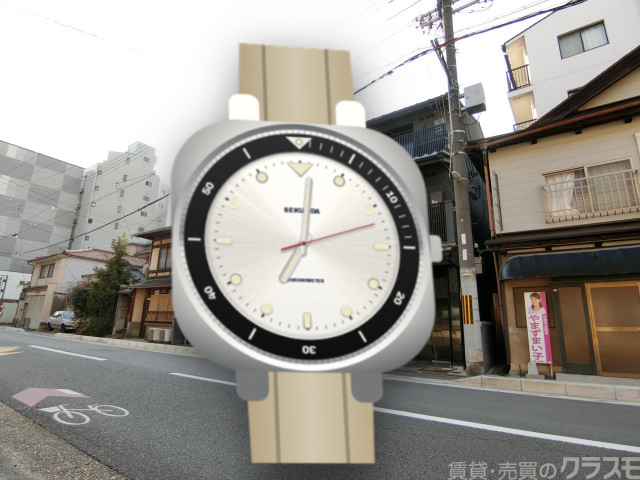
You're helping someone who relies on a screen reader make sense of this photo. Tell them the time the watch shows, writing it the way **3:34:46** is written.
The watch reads **7:01:12**
